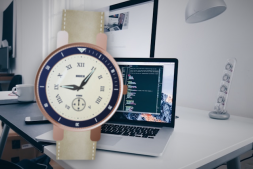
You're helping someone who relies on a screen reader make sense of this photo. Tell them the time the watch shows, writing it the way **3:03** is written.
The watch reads **9:06**
